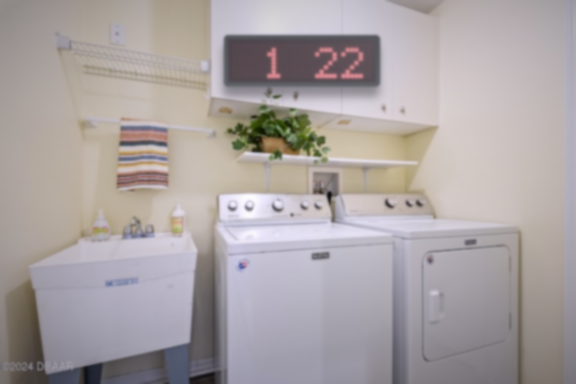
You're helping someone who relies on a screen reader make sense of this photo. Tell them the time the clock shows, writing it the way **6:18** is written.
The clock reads **1:22**
